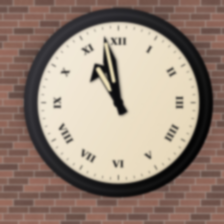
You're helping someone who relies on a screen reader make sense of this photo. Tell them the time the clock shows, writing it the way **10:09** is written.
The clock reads **10:58**
